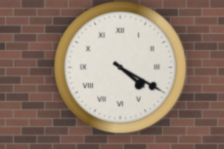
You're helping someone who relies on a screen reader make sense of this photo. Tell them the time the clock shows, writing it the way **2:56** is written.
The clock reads **4:20**
